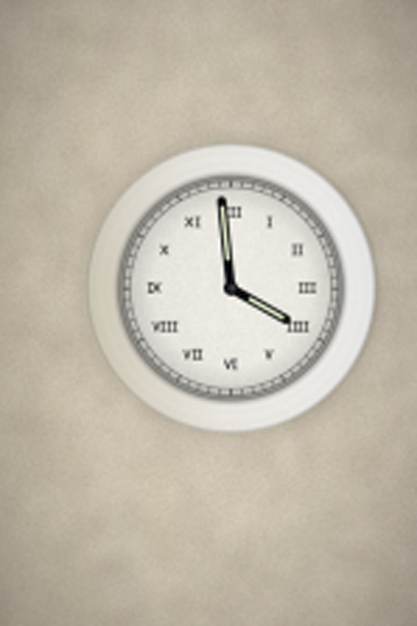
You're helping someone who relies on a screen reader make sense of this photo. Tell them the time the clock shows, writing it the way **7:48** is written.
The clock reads **3:59**
